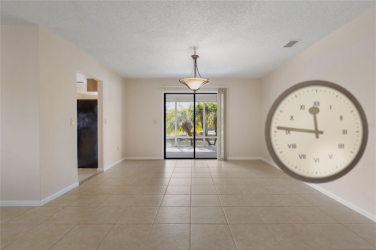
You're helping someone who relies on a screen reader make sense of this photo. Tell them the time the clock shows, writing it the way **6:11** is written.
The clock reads **11:46**
